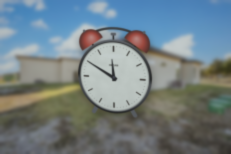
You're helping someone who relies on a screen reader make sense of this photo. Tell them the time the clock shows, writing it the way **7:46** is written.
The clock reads **11:50**
